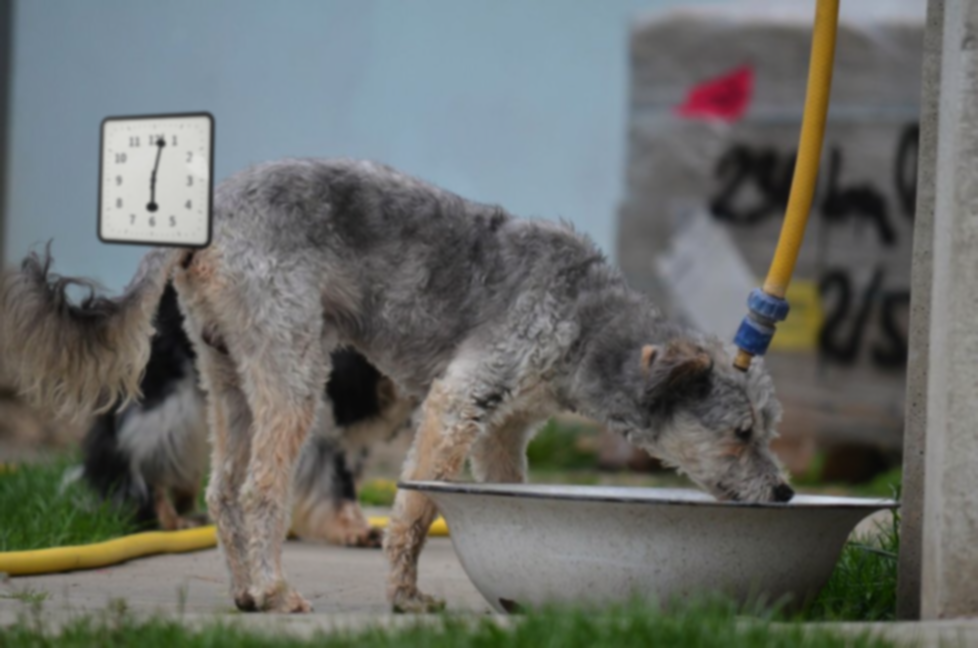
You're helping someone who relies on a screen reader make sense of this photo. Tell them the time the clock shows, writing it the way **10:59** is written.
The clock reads **6:02**
